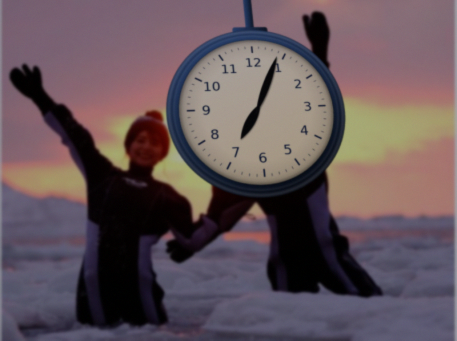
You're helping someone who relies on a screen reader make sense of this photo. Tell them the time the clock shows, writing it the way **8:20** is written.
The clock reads **7:04**
